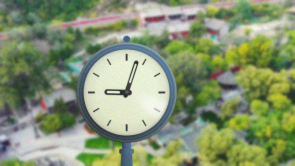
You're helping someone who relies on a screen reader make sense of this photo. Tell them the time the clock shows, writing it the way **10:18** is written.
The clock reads **9:03**
